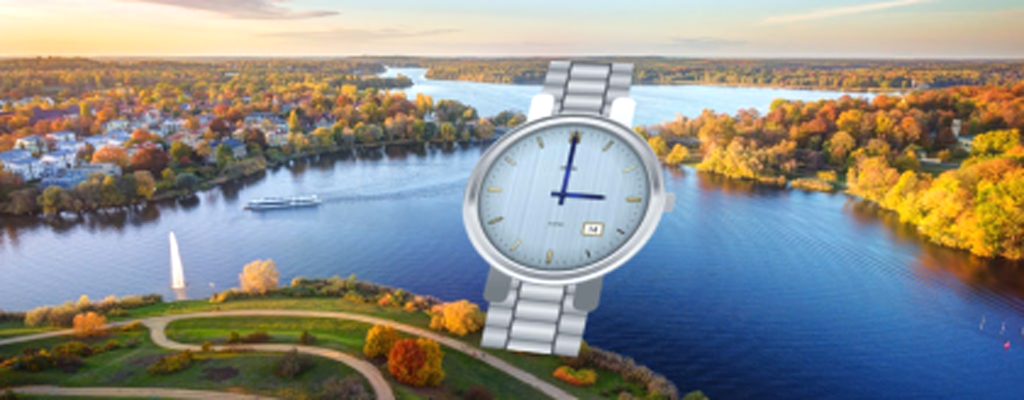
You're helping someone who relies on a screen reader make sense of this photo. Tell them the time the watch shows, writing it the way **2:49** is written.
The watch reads **3:00**
